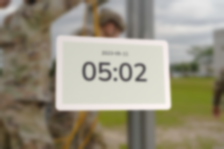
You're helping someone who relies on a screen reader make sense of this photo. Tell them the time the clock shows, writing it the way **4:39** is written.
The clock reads **5:02**
